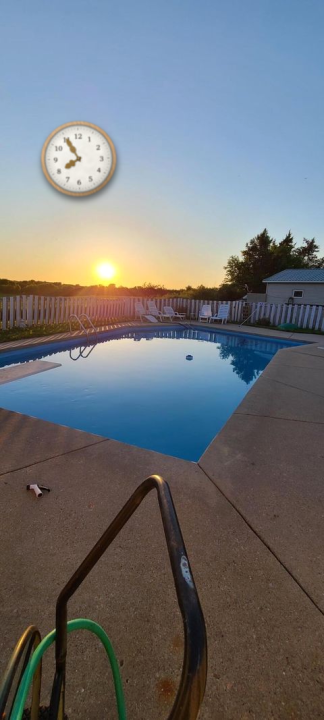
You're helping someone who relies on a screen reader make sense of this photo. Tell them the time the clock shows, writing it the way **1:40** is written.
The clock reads **7:55**
